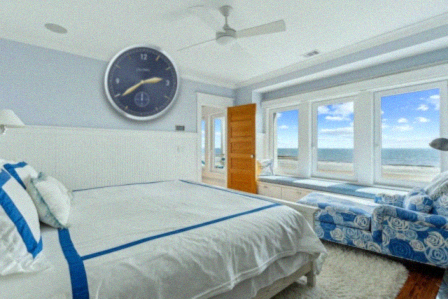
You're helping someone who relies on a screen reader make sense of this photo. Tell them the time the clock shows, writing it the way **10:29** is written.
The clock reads **2:39**
